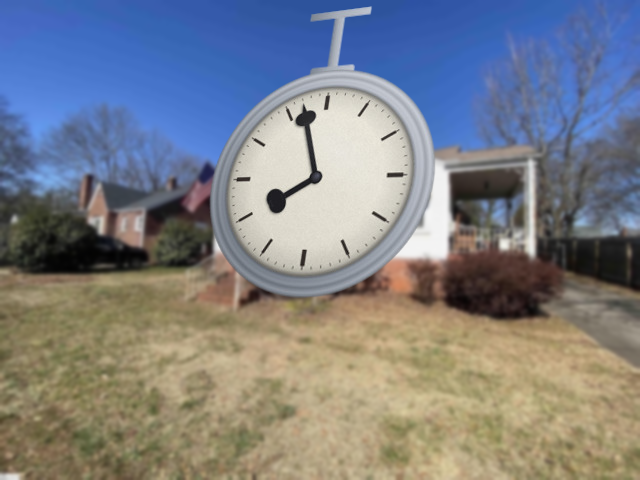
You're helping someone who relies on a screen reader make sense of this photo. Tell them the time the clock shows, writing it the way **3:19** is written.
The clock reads **7:57**
